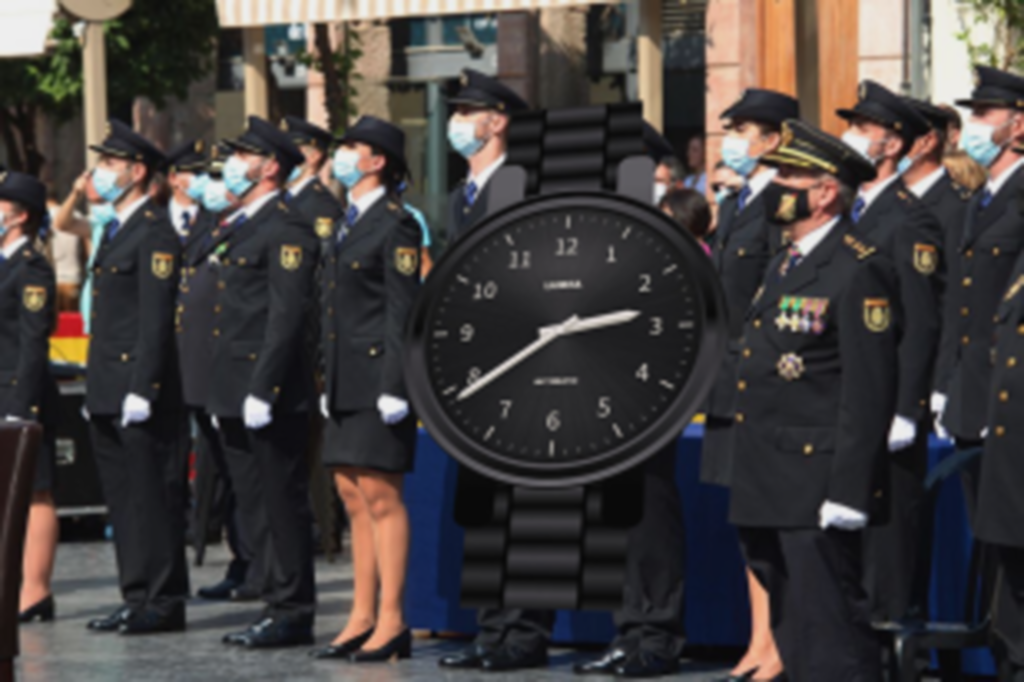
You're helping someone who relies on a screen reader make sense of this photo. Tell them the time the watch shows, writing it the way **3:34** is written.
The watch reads **2:39**
